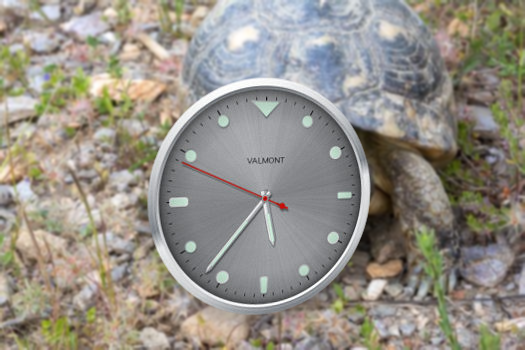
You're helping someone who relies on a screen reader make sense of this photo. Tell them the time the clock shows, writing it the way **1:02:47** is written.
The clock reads **5:36:49**
